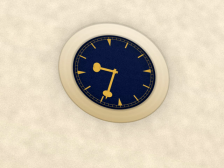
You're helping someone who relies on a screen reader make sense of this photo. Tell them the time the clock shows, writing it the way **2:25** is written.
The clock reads **9:34**
